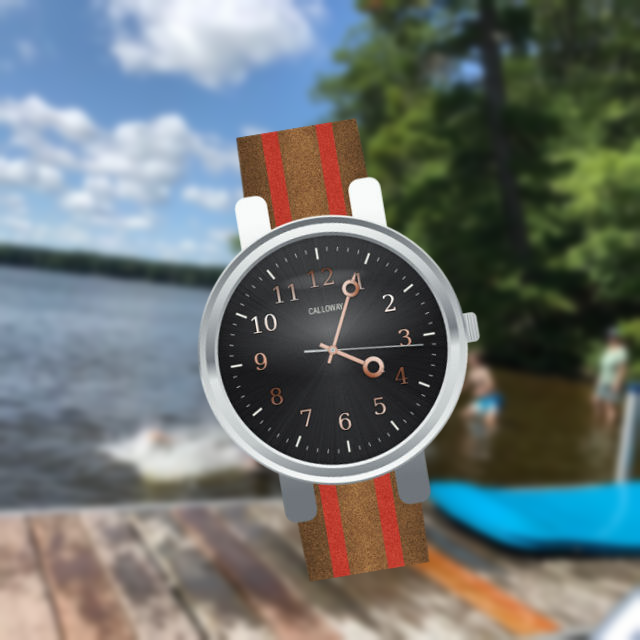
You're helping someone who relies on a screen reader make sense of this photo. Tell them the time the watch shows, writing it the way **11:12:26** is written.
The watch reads **4:04:16**
